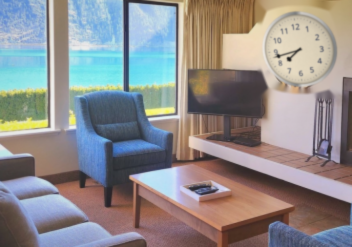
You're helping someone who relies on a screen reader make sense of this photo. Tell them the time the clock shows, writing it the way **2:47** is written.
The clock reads **7:43**
